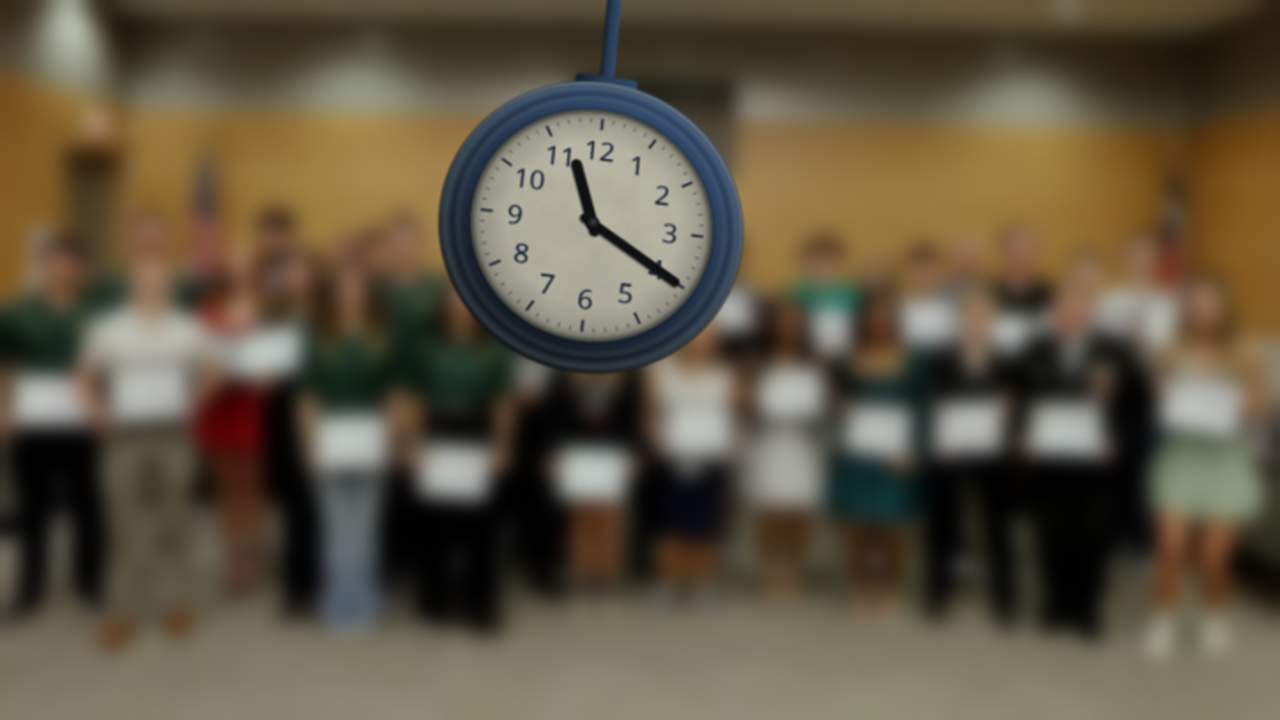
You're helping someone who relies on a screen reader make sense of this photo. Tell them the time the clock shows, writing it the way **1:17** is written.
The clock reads **11:20**
